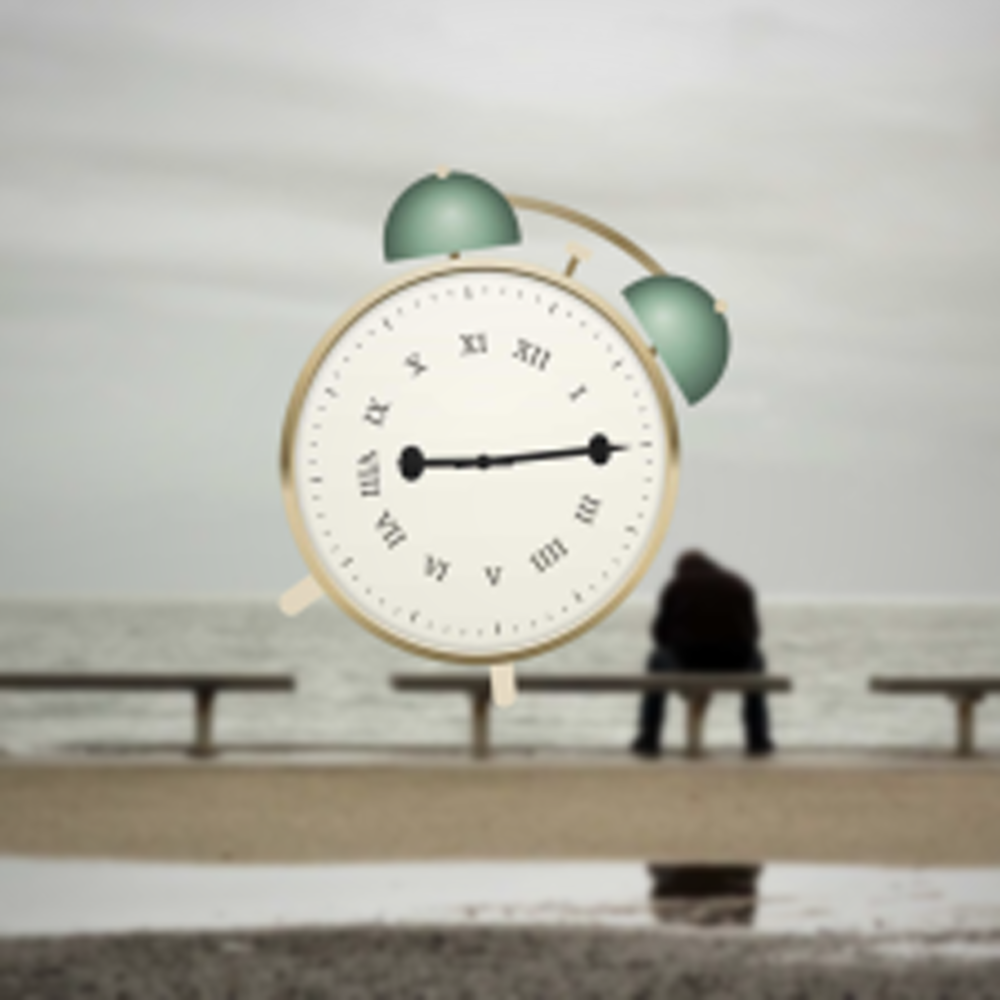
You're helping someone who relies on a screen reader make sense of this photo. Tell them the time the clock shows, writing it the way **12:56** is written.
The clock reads **8:10**
